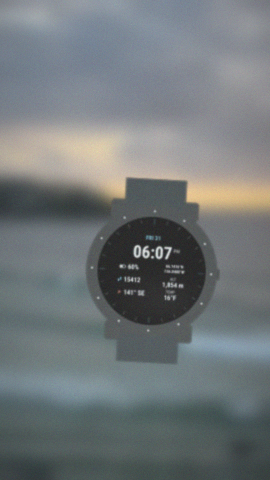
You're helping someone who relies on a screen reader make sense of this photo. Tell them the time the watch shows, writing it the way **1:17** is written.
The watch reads **6:07**
